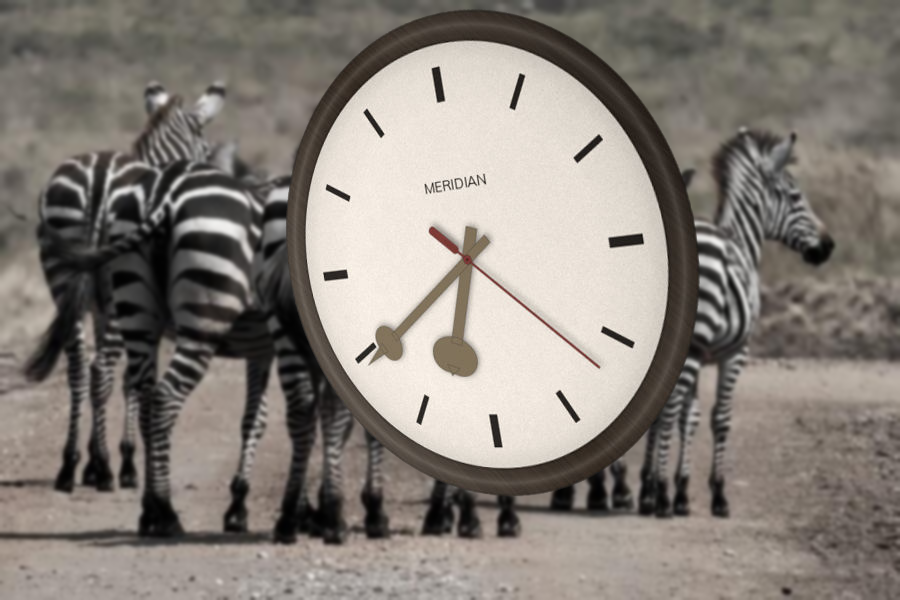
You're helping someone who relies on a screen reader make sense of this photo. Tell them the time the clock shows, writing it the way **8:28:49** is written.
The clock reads **6:39:22**
